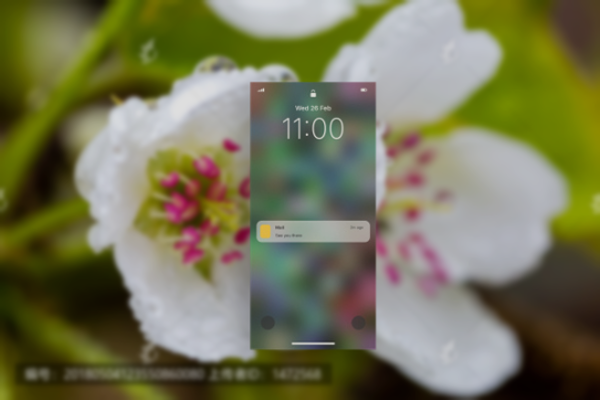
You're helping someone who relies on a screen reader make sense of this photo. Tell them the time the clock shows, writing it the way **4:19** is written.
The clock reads **11:00**
